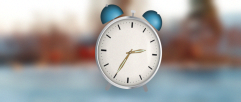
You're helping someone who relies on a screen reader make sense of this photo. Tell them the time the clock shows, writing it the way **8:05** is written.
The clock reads **2:35**
